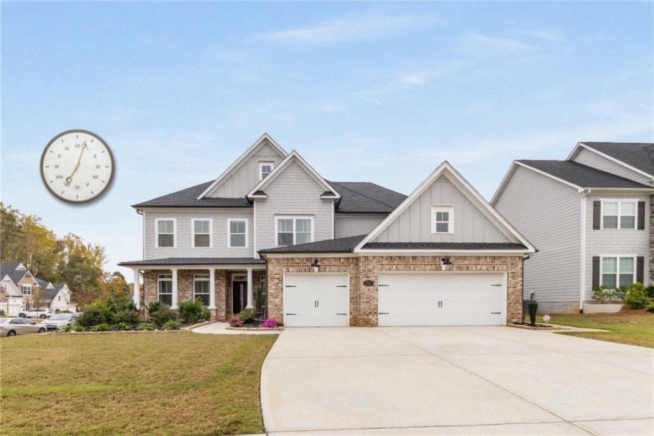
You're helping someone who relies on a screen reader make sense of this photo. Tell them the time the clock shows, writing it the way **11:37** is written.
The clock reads **7:03**
